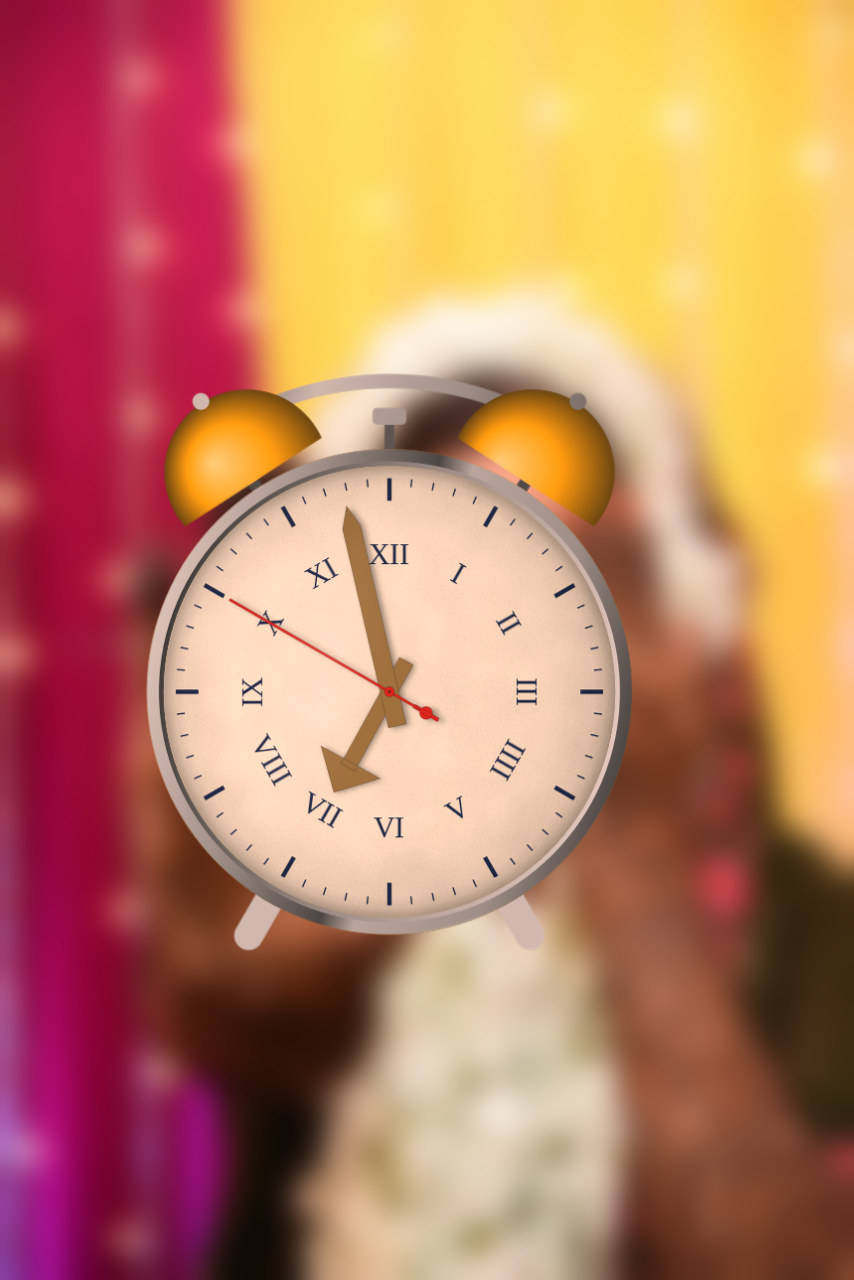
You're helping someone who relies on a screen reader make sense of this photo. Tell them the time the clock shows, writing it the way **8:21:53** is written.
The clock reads **6:57:50**
